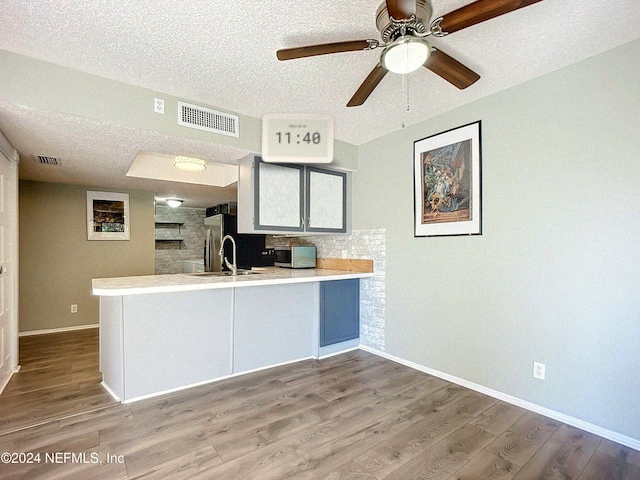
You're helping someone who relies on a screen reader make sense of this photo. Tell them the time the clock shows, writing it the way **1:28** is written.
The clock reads **11:40**
